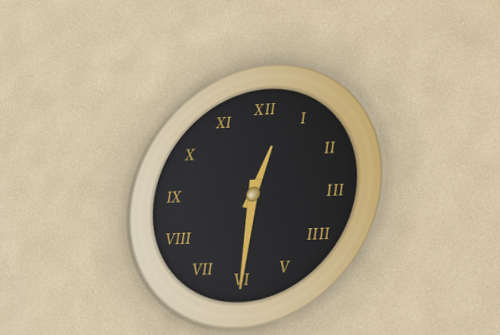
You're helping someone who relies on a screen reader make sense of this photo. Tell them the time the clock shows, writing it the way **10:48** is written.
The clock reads **12:30**
